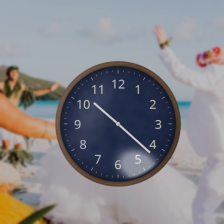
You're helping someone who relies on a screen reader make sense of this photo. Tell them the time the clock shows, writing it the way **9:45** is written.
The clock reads **10:22**
